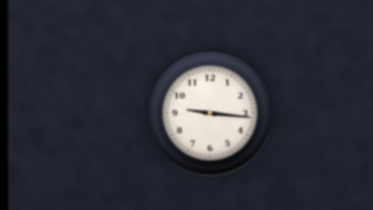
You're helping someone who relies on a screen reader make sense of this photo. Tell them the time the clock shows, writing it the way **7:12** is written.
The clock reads **9:16**
